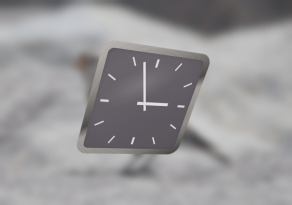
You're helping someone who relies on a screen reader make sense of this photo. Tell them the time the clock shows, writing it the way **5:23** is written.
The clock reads **2:57**
